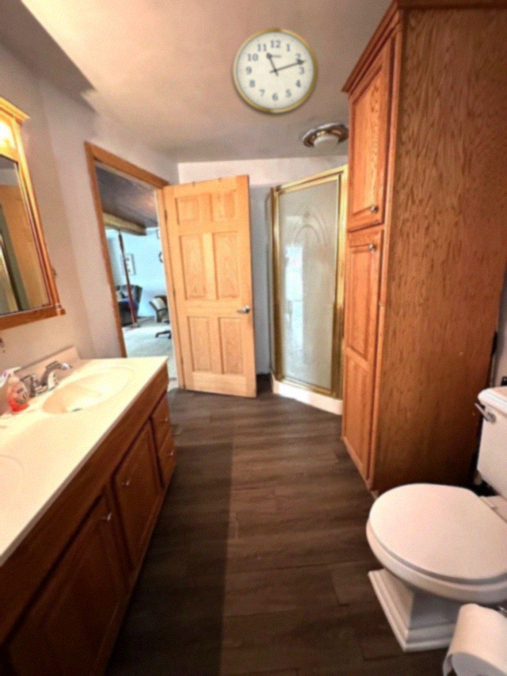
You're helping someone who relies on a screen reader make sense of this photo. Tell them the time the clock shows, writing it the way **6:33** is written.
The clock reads **11:12**
